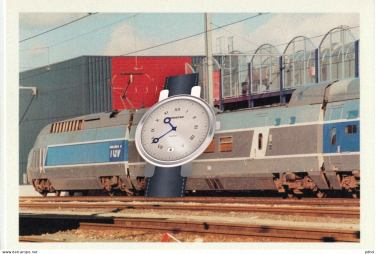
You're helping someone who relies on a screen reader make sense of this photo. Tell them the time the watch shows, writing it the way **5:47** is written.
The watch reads **10:39**
